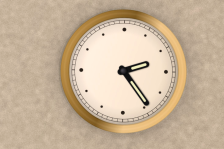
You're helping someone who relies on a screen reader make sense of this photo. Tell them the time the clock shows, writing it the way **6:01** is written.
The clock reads **2:24**
